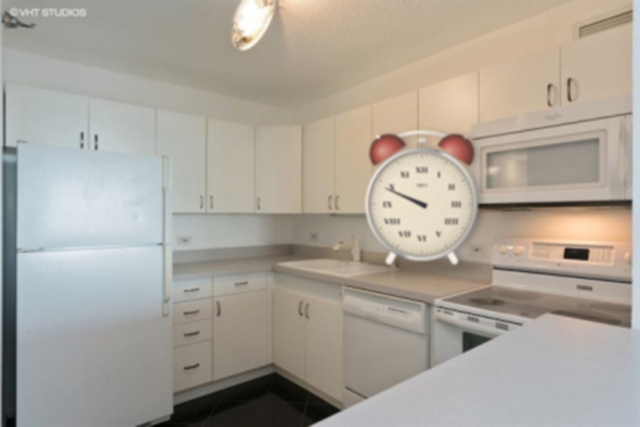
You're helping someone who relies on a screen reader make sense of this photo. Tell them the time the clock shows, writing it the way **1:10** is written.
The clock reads **9:49**
